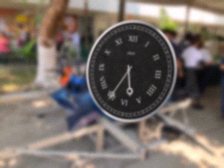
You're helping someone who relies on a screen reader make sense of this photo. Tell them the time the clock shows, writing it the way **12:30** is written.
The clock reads **5:35**
